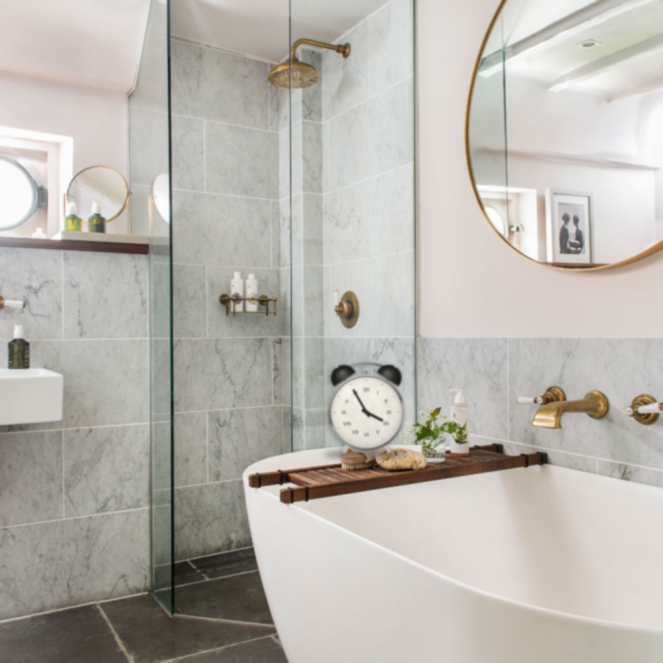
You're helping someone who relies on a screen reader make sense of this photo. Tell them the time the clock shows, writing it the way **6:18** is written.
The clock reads **3:55**
